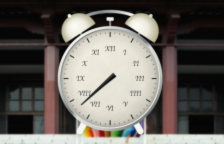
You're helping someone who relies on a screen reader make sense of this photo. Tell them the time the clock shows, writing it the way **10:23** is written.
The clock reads **7:38**
